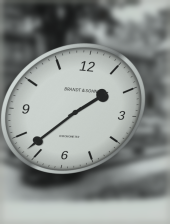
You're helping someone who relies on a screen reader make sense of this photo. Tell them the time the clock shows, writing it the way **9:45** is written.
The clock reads **1:37**
